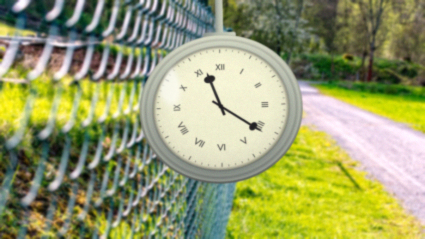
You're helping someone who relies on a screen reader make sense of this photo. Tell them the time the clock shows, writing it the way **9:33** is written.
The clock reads **11:21**
